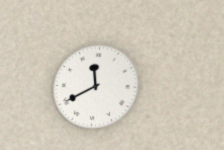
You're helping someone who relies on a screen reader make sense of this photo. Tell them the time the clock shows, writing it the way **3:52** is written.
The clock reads **11:40**
